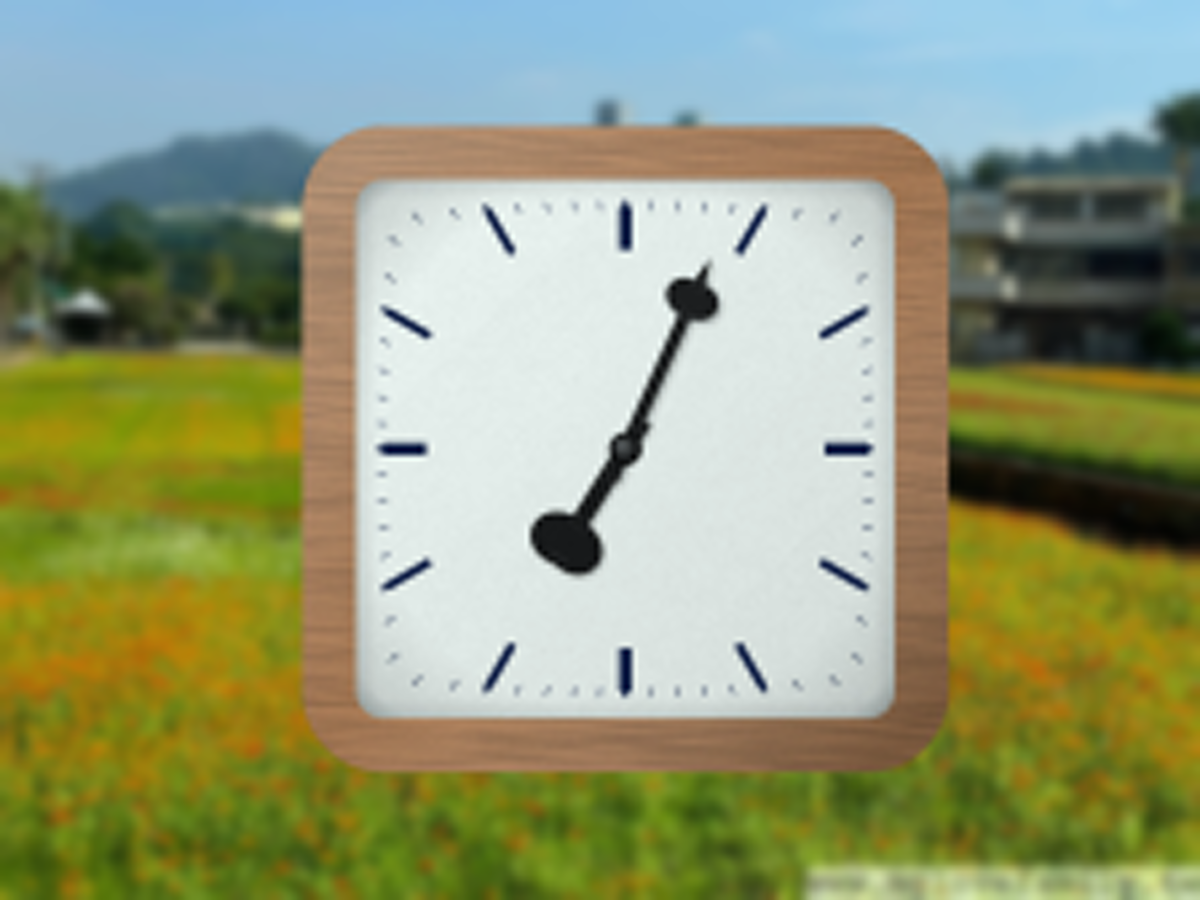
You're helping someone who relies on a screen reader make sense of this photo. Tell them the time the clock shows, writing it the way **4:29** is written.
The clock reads **7:04**
